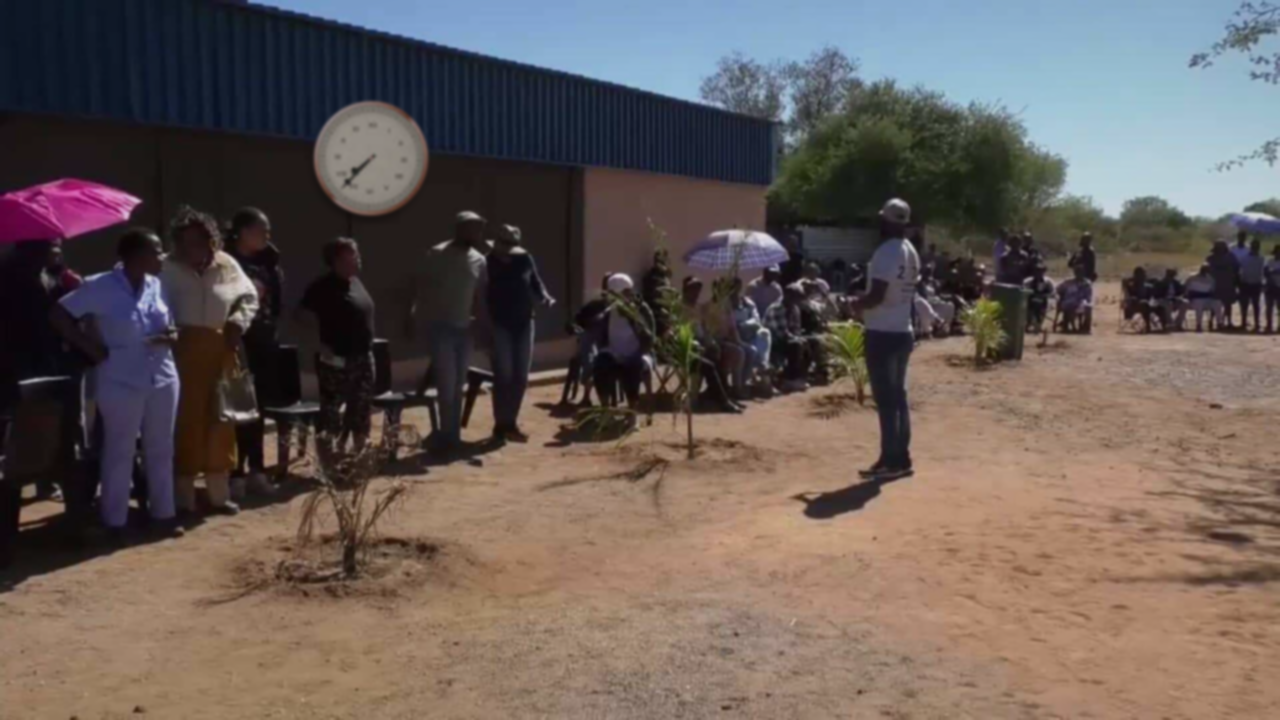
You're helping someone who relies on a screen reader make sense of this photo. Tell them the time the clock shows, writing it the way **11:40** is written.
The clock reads **7:37**
